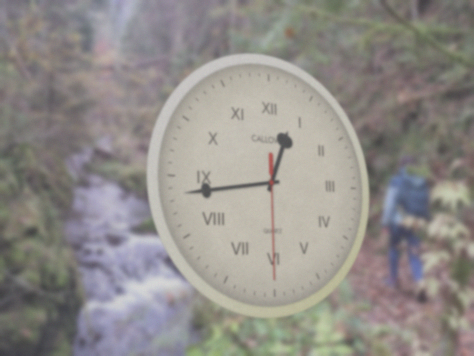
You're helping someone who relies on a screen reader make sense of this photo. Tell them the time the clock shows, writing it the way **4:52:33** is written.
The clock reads **12:43:30**
